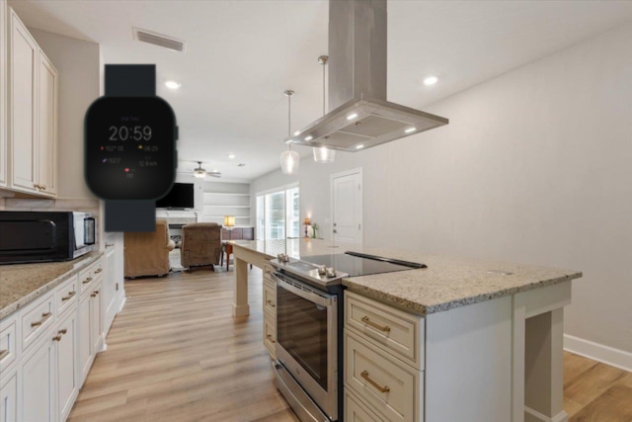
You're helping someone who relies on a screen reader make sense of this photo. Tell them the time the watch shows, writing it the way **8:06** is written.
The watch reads **20:59**
